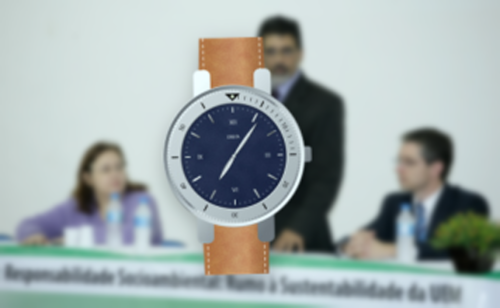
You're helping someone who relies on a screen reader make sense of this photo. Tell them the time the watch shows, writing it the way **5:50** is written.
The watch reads **7:06**
